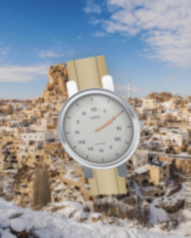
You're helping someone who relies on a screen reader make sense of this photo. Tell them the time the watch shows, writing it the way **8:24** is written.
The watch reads **2:10**
